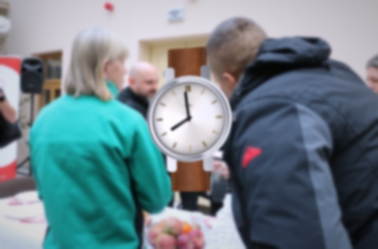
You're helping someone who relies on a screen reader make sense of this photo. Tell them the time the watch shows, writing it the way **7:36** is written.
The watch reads **7:59**
